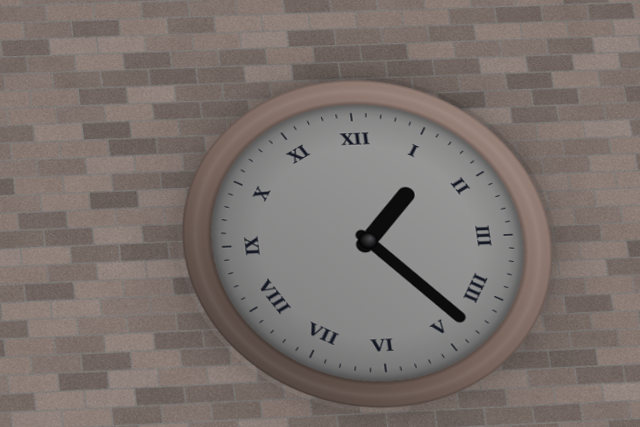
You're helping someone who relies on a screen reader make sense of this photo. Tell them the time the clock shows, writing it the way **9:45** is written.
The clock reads **1:23**
